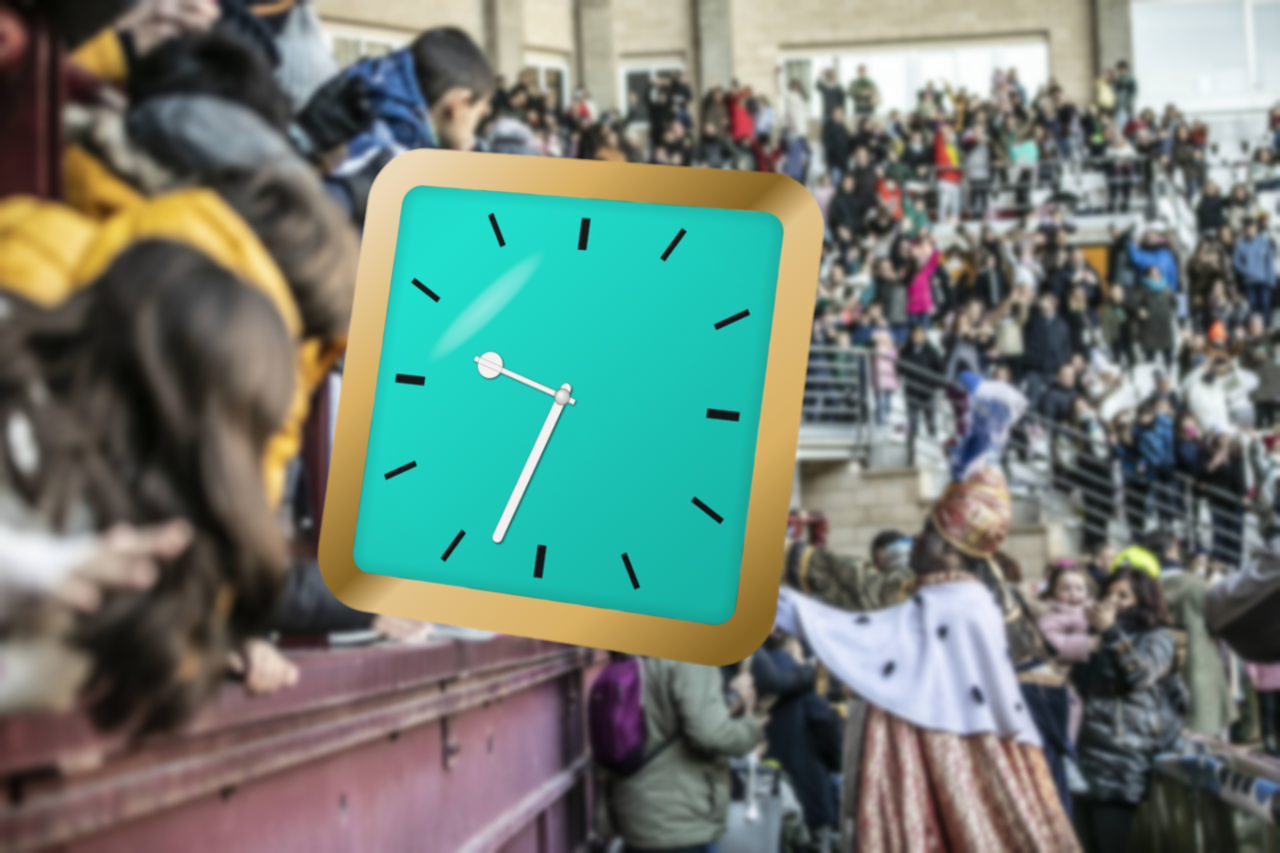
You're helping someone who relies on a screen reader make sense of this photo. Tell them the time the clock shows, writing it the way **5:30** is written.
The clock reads **9:33**
